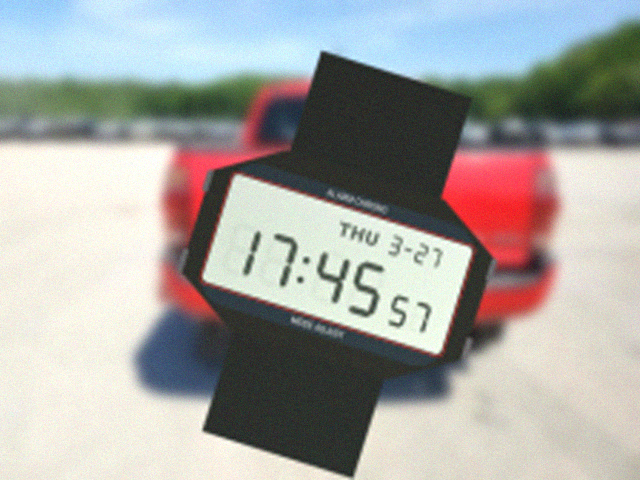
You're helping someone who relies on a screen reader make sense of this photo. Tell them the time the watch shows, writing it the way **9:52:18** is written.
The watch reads **17:45:57**
